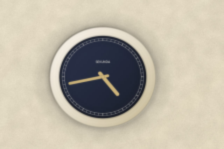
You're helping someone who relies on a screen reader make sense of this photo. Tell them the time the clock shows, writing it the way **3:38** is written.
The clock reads **4:43**
